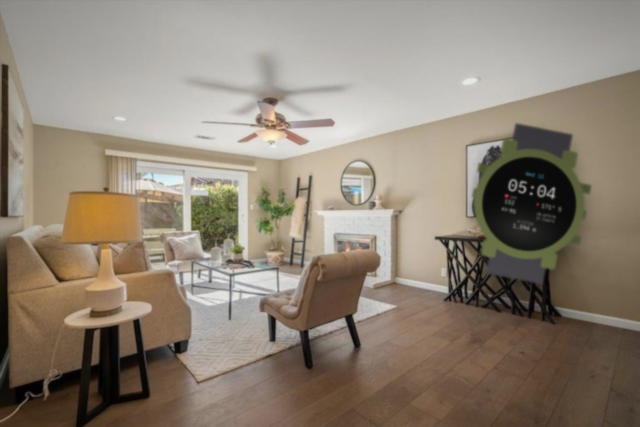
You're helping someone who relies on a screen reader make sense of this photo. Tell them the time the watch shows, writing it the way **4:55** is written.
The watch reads **5:04**
